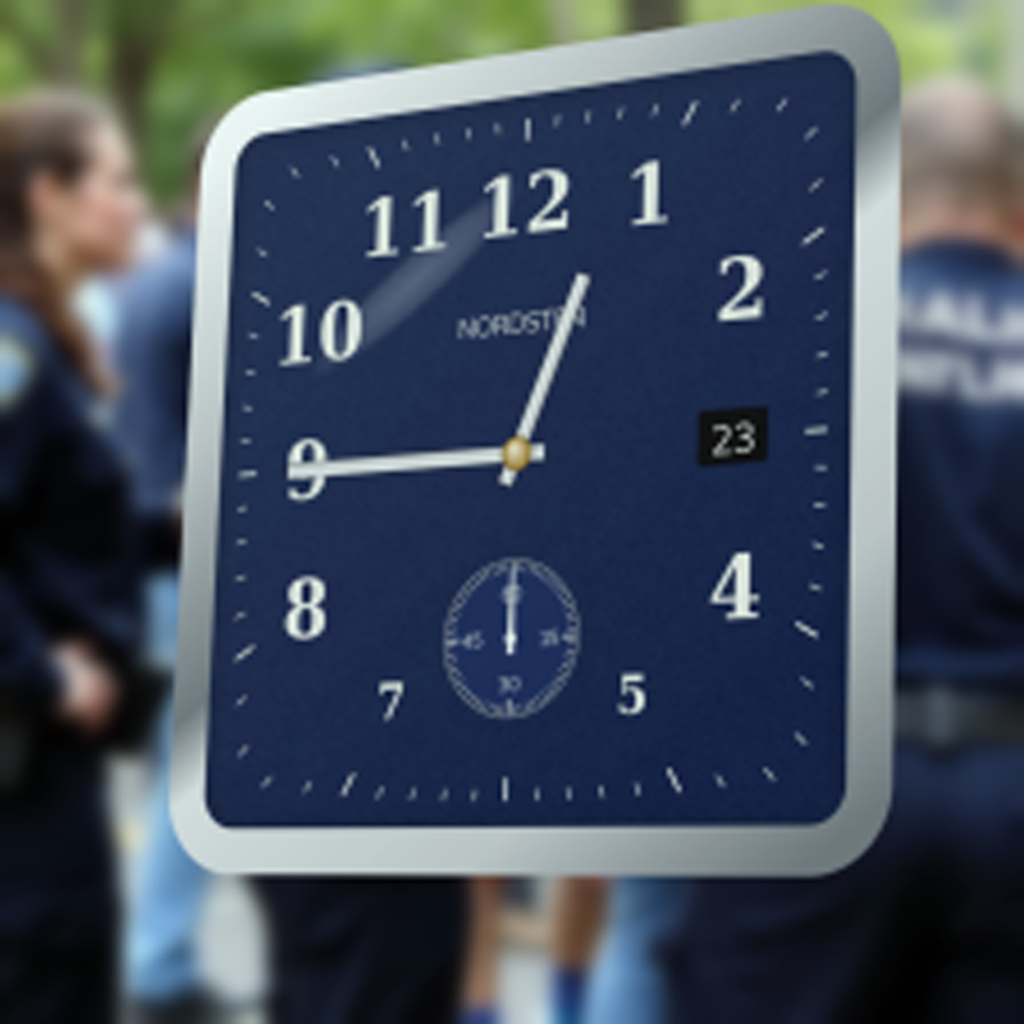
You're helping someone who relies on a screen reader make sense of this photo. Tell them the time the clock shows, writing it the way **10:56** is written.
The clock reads **12:45**
